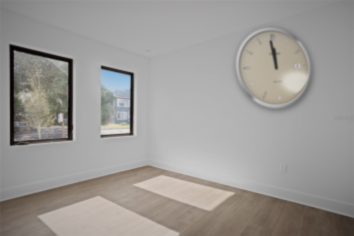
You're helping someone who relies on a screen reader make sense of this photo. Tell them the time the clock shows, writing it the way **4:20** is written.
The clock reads **11:59**
